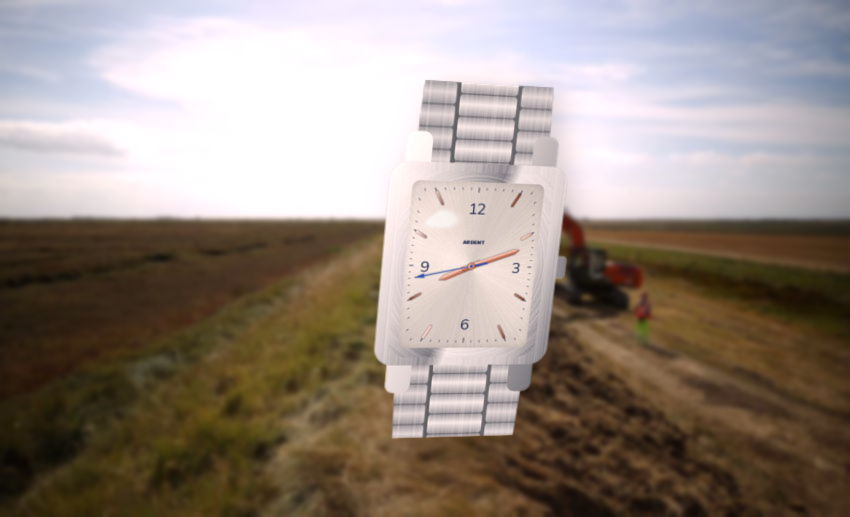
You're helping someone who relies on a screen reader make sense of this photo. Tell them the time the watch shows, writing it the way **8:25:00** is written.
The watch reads **8:11:43**
